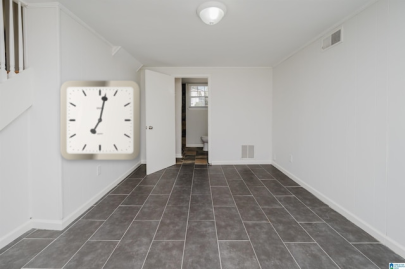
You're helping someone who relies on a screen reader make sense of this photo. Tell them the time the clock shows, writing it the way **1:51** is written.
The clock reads **7:02**
